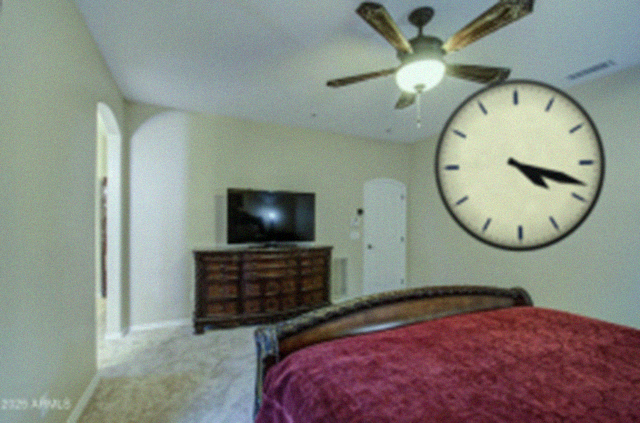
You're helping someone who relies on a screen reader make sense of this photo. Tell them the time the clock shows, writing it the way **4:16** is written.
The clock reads **4:18**
